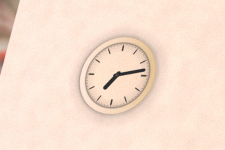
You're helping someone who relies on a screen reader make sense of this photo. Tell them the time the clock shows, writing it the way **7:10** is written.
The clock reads **7:13**
